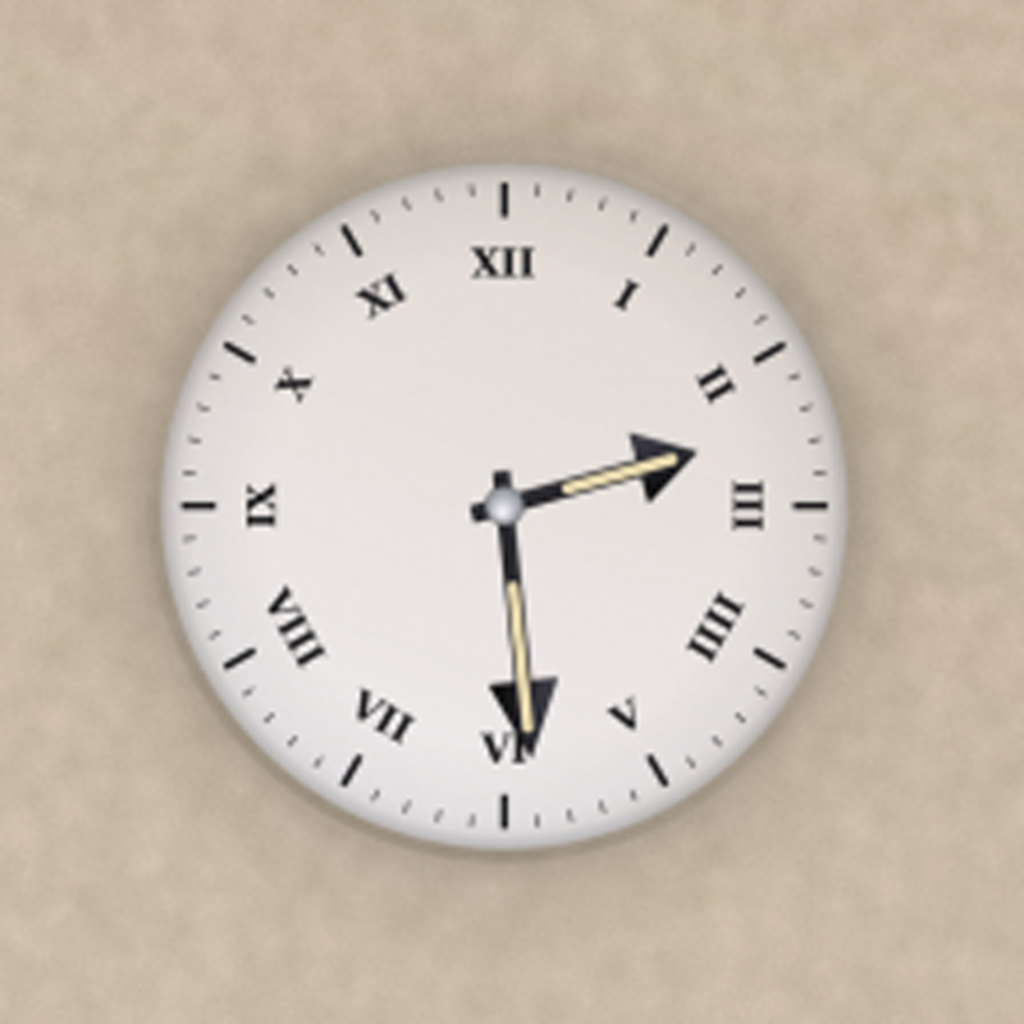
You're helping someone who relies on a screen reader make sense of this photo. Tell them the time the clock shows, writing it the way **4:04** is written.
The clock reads **2:29**
